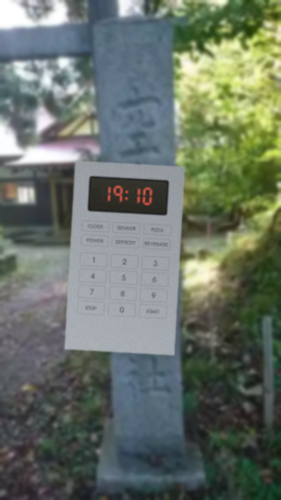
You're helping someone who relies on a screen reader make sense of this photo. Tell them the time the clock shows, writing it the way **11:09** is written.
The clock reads **19:10**
